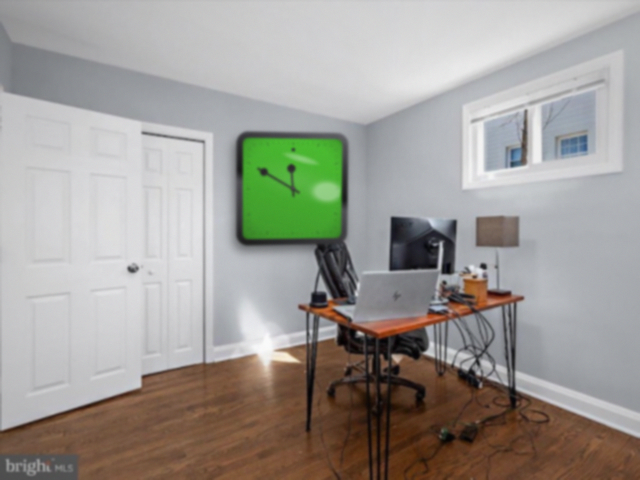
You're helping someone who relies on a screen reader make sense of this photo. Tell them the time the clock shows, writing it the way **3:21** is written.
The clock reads **11:50**
